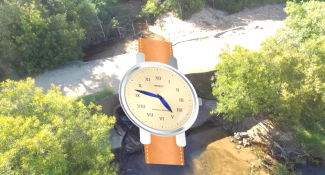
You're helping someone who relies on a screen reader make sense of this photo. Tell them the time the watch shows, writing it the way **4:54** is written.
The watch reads **4:47**
